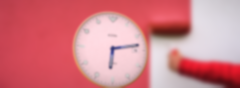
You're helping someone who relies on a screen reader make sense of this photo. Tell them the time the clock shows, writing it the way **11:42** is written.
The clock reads **6:13**
